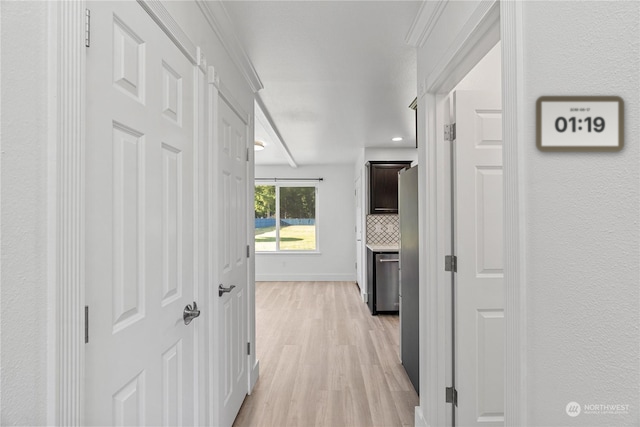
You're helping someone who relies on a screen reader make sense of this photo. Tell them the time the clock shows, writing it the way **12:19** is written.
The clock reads **1:19**
